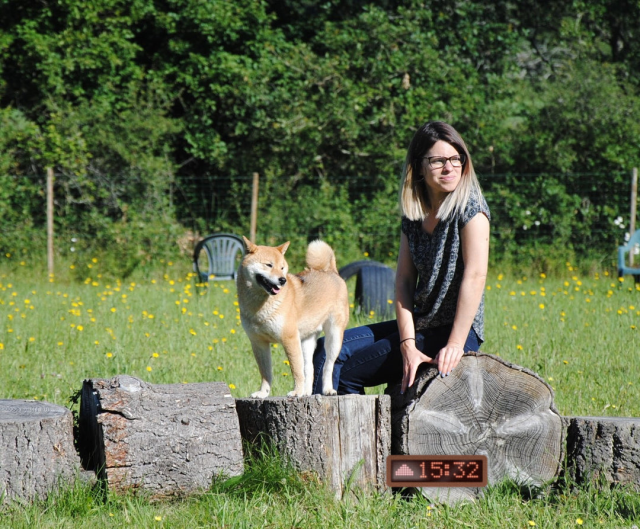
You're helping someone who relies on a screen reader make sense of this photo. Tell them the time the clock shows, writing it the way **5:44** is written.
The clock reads **15:32**
